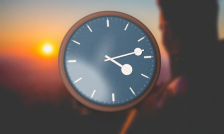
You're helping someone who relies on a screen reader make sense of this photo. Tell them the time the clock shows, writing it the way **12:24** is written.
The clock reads **4:13**
